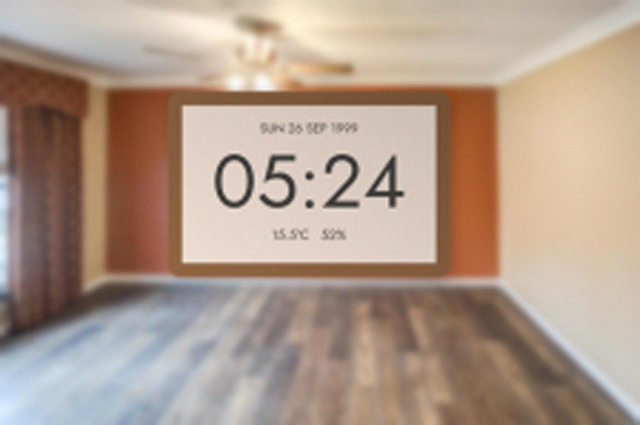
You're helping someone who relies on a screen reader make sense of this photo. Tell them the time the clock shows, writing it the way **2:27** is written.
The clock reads **5:24**
